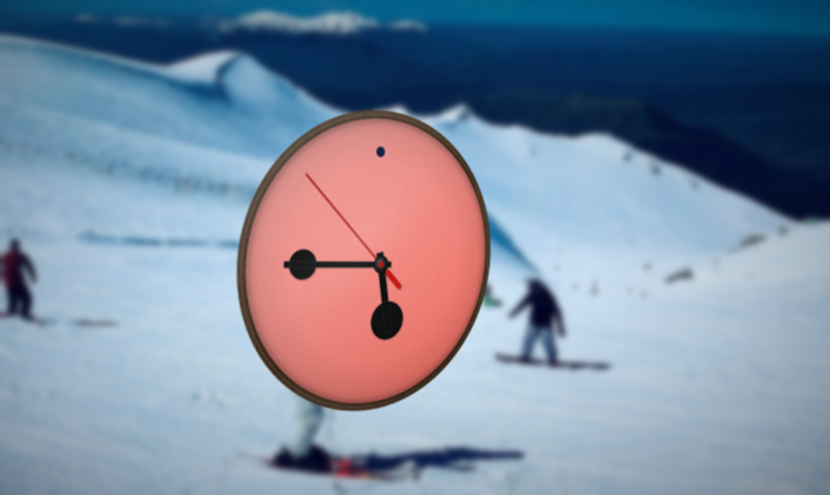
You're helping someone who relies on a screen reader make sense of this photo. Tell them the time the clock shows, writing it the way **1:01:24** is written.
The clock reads **5:45:53**
